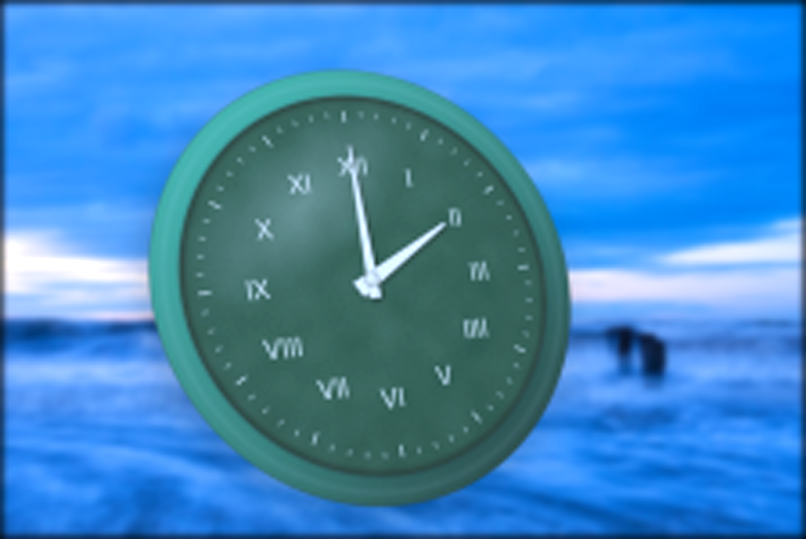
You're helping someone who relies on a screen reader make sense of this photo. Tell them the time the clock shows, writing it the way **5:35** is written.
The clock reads **2:00**
